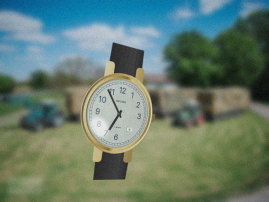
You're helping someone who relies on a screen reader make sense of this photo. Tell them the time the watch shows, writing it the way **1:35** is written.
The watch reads **6:54**
